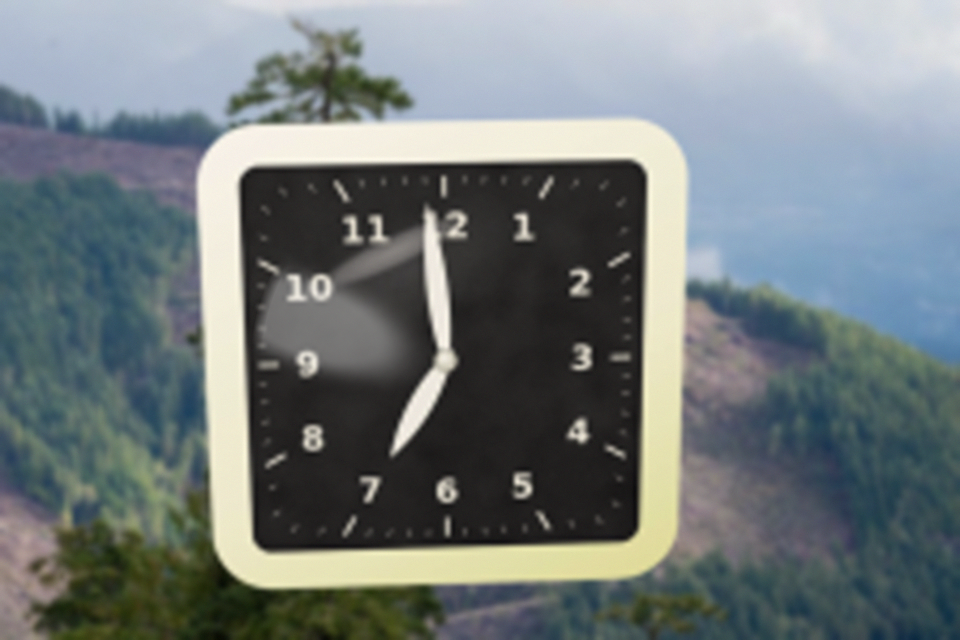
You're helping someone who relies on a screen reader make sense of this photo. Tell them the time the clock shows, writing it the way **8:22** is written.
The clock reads **6:59**
